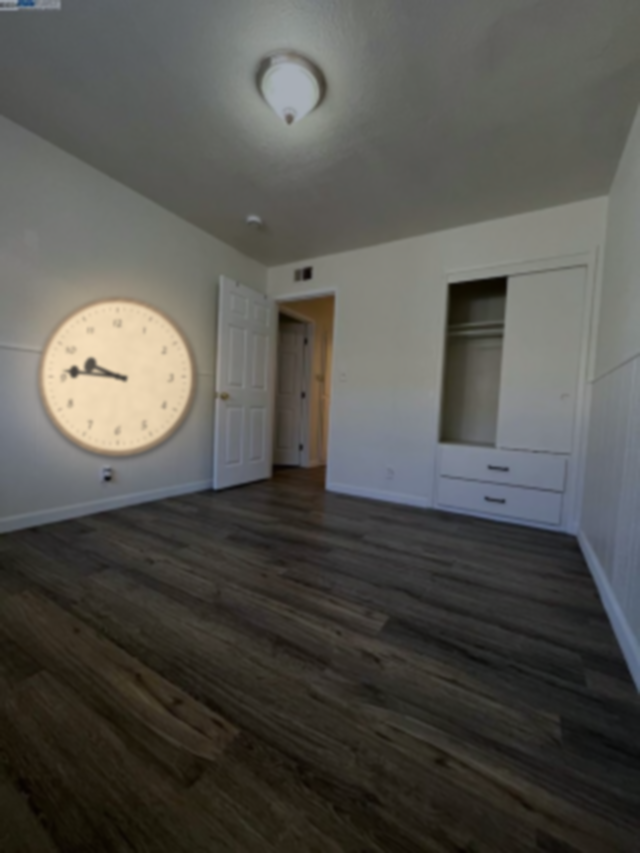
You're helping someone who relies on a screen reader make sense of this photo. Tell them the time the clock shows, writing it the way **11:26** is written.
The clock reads **9:46**
